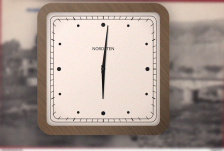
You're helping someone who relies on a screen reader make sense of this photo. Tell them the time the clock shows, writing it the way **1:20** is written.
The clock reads **6:01**
